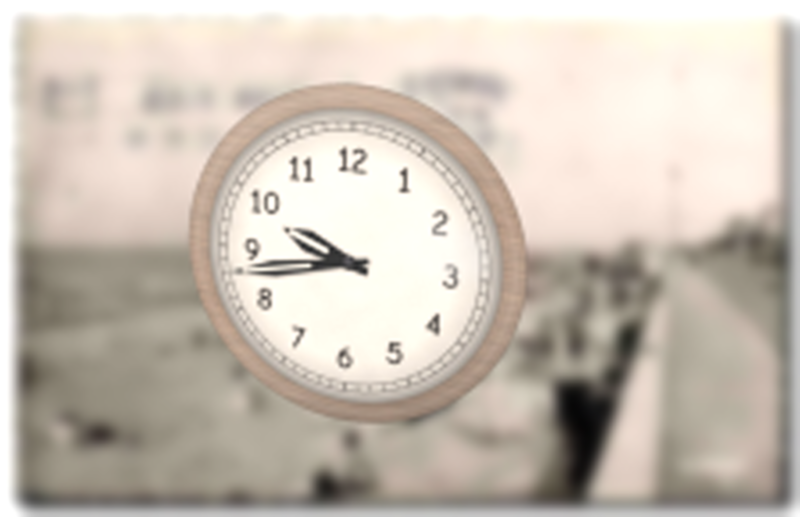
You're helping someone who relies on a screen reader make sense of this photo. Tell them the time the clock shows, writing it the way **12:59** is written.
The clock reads **9:43**
